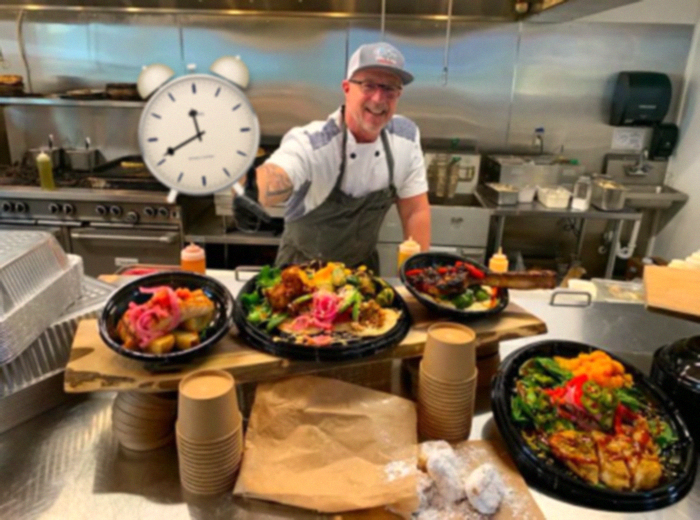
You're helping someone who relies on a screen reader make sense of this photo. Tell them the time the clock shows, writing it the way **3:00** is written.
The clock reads **11:41**
